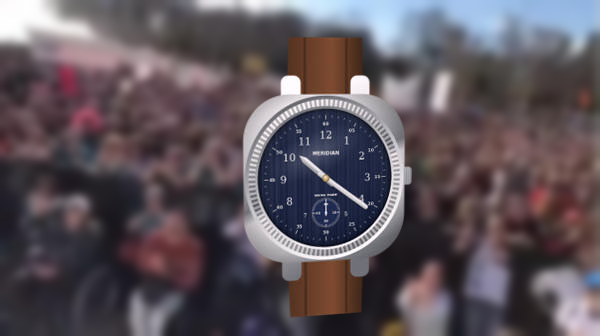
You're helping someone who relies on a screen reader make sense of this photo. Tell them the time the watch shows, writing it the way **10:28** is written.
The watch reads **10:21**
